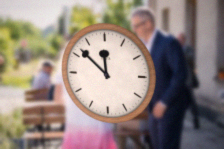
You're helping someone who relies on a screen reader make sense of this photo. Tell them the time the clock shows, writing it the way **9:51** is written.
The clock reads **11:52**
